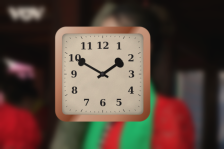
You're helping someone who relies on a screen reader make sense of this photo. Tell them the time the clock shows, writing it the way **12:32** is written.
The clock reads **1:50**
